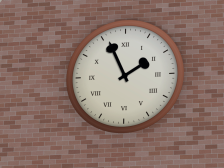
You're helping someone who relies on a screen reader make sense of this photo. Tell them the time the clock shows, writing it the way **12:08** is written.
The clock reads **1:56**
